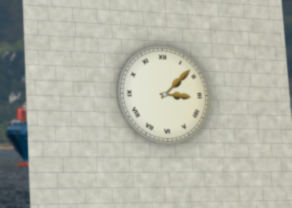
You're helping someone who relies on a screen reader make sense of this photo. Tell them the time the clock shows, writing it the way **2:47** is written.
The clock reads **3:08**
